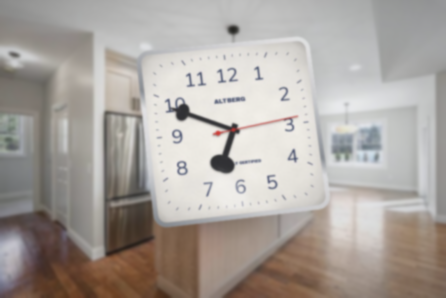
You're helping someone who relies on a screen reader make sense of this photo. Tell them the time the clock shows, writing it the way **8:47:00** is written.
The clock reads **6:49:14**
